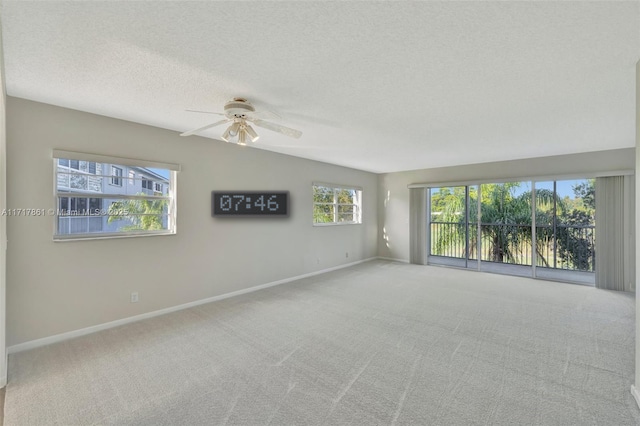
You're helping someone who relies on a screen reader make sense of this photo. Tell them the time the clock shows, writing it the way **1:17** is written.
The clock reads **7:46**
